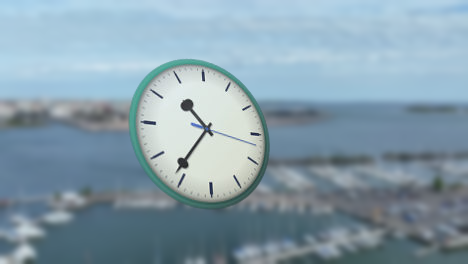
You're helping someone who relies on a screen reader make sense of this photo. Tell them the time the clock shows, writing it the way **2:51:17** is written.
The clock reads **10:36:17**
